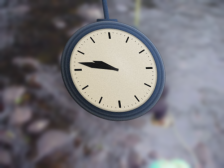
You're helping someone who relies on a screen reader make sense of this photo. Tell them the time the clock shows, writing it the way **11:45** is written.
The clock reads **9:47**
